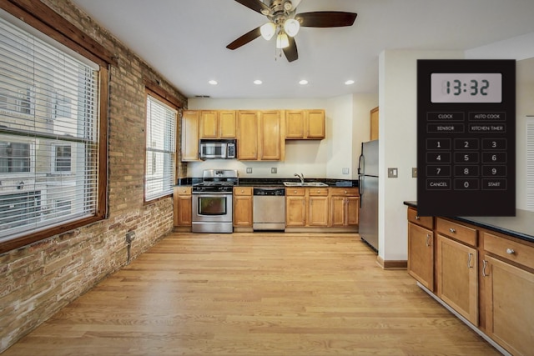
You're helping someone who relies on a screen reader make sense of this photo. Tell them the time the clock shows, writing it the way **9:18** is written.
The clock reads **13:32**
